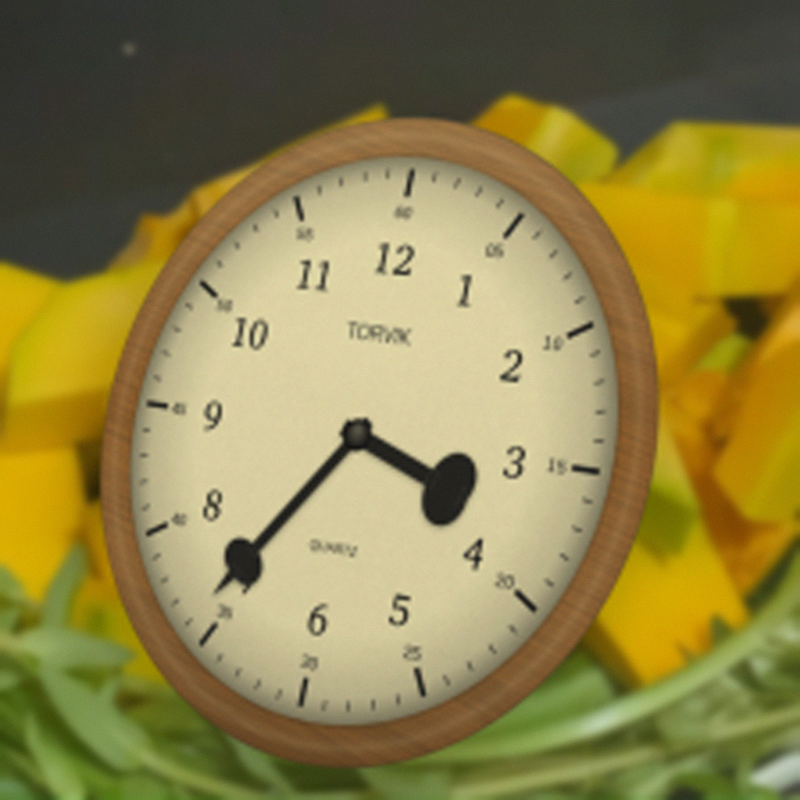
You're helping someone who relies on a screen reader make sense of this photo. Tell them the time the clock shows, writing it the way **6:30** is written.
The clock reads **3:36**
